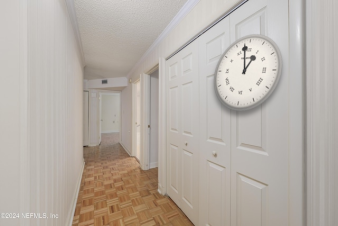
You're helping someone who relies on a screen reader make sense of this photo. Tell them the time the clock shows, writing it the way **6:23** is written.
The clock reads **12:58**
